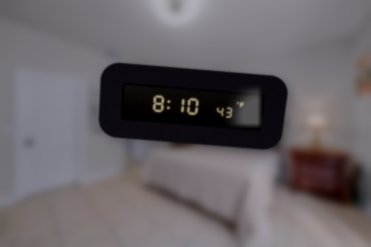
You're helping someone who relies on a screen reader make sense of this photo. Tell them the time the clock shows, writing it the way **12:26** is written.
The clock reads **8:10**
